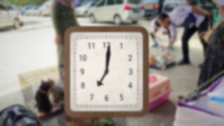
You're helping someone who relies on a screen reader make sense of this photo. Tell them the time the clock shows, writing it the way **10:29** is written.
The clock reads **7:01**
